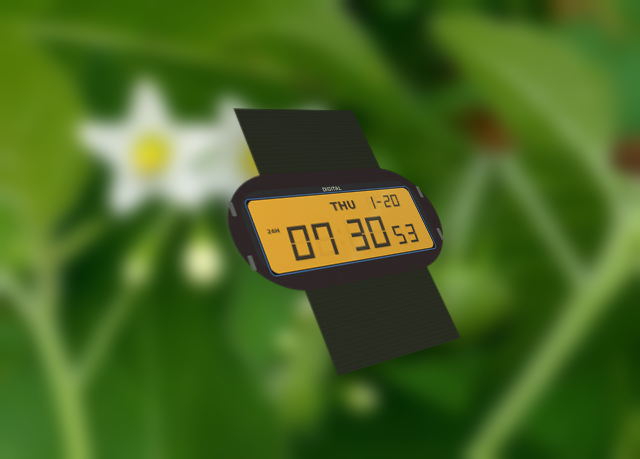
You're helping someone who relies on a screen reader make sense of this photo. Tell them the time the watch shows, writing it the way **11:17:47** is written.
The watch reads **7:30:53**
